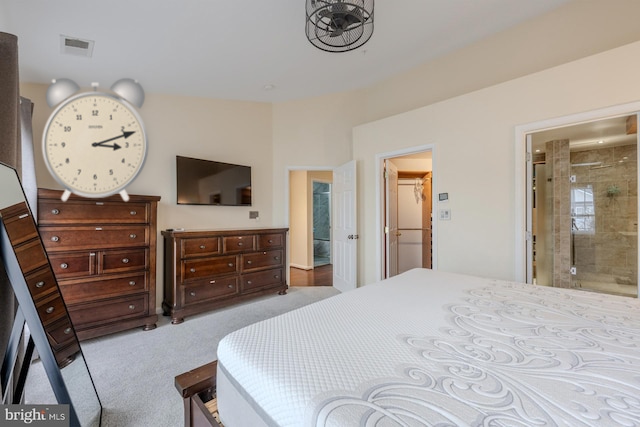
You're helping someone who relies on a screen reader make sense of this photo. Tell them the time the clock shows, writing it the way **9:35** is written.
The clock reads **3:12**
